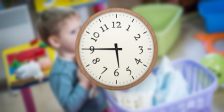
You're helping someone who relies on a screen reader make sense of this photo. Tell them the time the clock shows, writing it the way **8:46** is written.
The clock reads **5:45**
